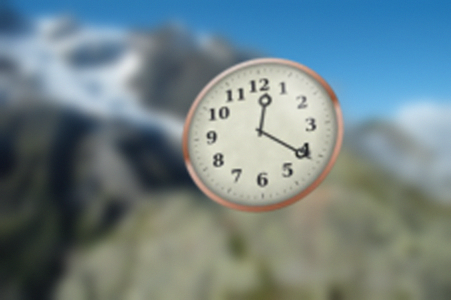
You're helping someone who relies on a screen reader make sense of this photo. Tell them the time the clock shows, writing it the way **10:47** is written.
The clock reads **12:21**
